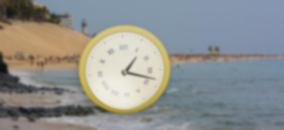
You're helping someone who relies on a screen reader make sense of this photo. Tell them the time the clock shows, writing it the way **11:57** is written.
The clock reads **1:18**
